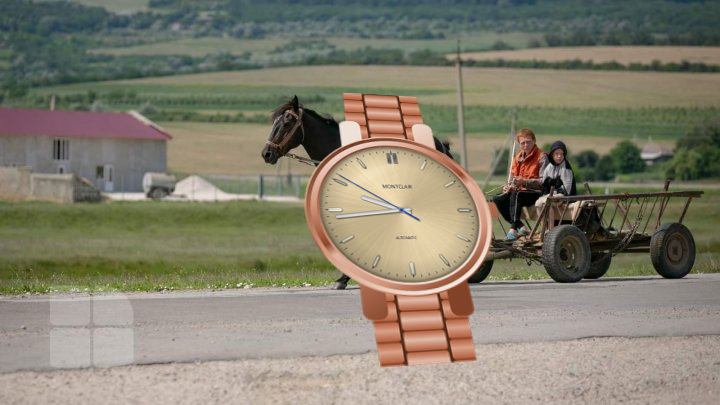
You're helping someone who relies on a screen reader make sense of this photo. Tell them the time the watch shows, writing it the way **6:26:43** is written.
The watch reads **9:43:51**
